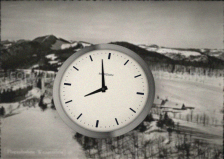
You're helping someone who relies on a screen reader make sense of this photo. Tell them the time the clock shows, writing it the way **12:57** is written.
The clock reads **7:58**
